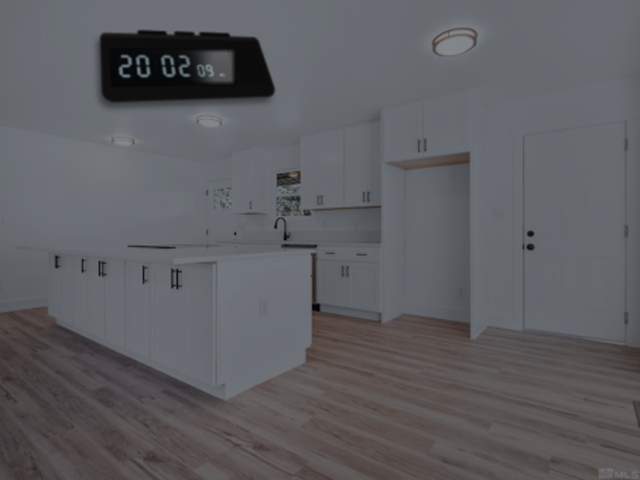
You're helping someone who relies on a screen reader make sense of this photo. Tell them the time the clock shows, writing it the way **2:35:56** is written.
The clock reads **20:02:09**
